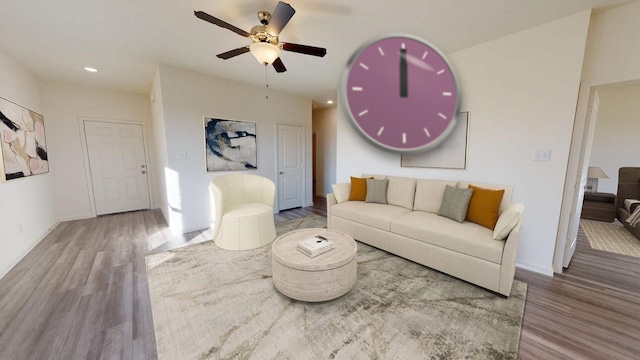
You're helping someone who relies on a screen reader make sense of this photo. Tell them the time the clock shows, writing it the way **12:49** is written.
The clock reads **12:00**
